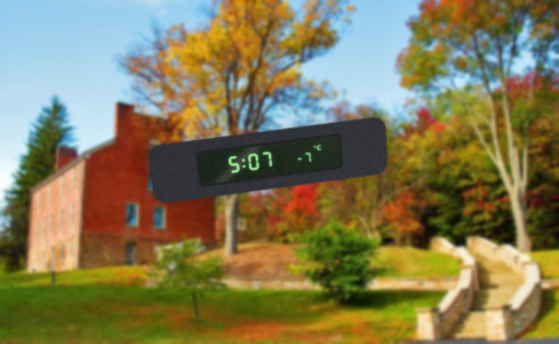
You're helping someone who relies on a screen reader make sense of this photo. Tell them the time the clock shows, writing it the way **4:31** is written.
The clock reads **5:07**
